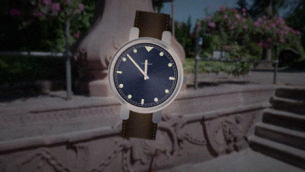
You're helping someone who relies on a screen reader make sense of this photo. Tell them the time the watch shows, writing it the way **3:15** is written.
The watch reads **11:52**
